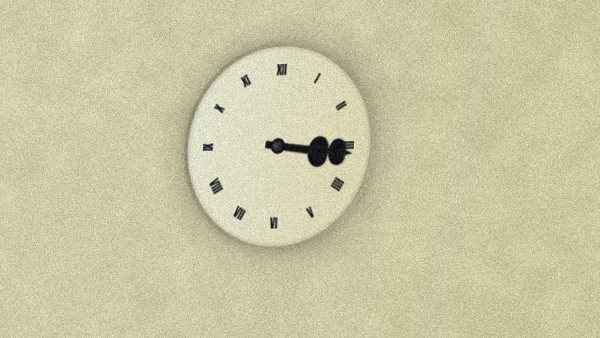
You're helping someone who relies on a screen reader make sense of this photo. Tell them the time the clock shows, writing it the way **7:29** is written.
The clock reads **3:16**
